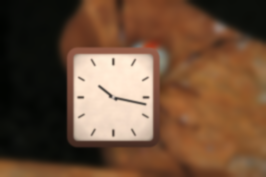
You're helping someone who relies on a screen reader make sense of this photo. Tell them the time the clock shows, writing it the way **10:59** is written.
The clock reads **10:17**
